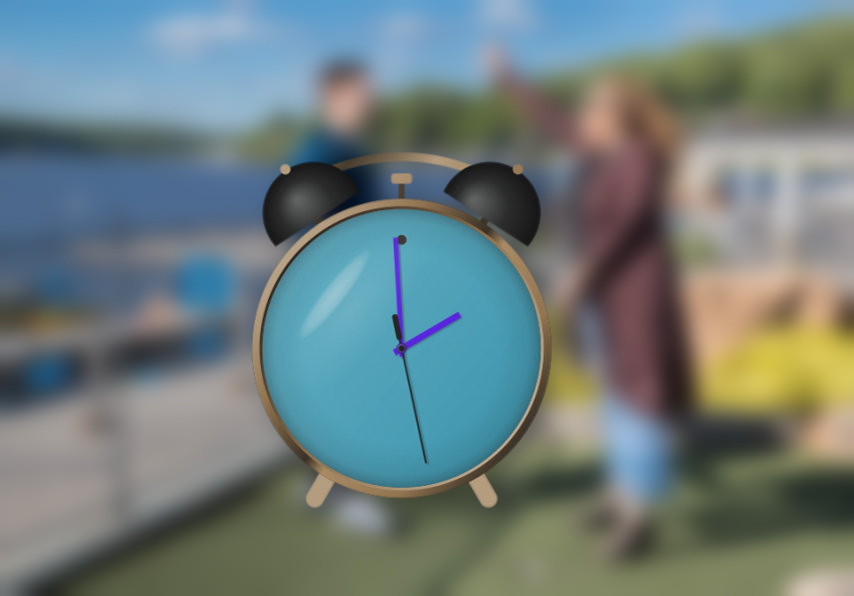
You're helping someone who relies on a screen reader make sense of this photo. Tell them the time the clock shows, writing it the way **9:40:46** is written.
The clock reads **1:59:28**
